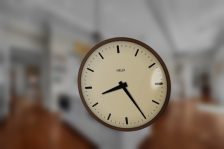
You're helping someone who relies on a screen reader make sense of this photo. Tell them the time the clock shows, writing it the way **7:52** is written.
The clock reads **8:25**
